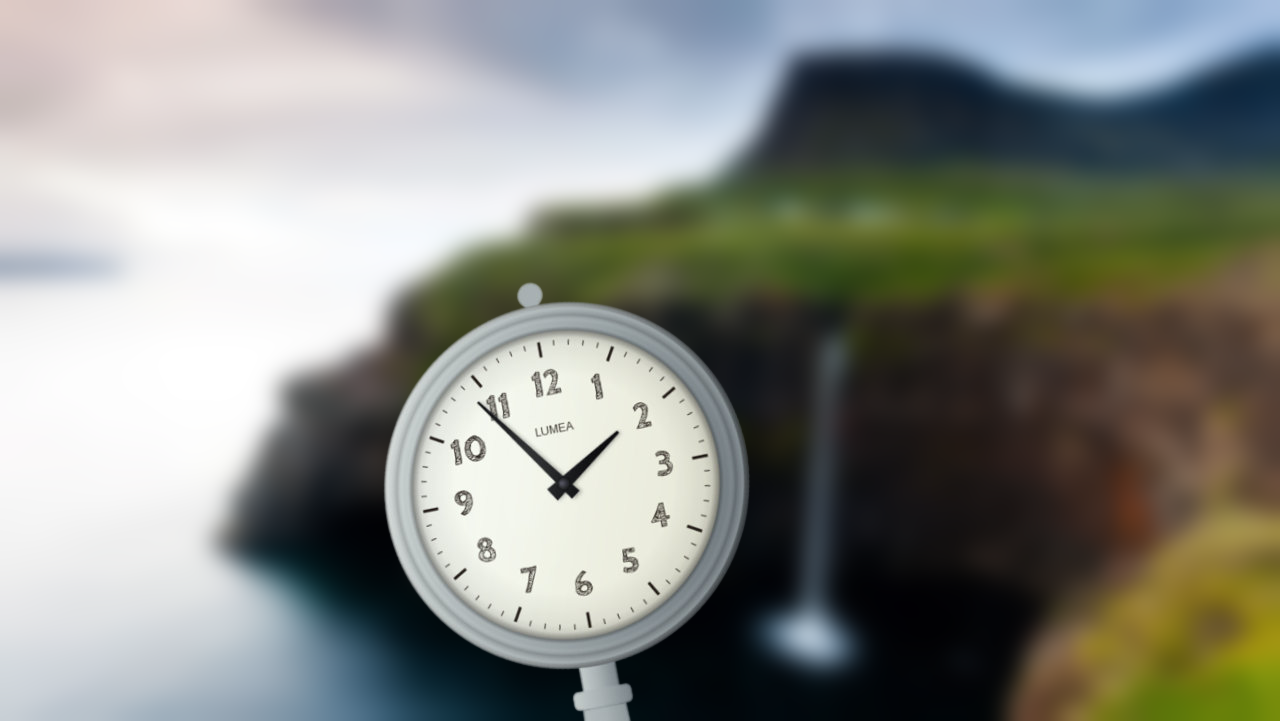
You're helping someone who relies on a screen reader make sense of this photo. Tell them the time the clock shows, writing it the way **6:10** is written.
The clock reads **1:54**
